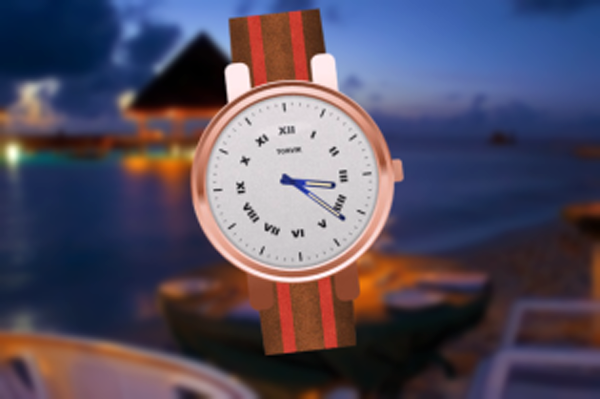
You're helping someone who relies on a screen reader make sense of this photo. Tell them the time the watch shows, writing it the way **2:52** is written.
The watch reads **3:22**
